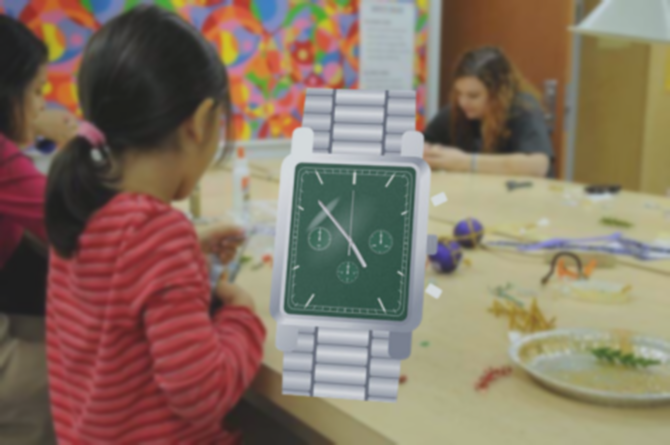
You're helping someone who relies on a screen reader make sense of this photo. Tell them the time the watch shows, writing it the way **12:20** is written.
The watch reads **4:53**
